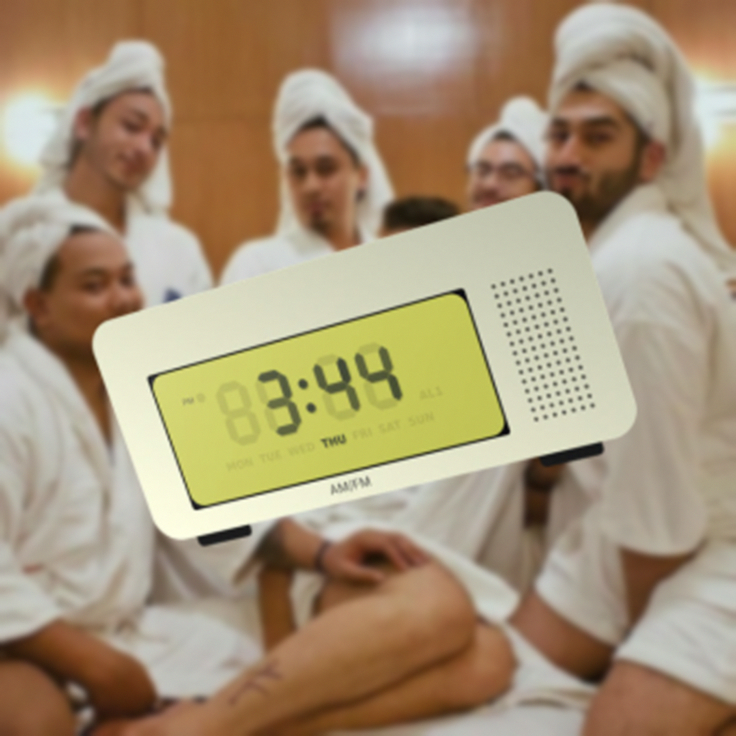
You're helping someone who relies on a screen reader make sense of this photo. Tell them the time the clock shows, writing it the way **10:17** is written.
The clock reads **3:44**
